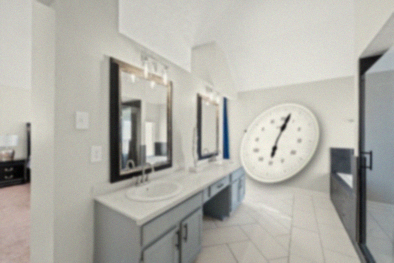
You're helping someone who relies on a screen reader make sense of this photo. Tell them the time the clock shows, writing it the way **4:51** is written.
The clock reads **6:02**
